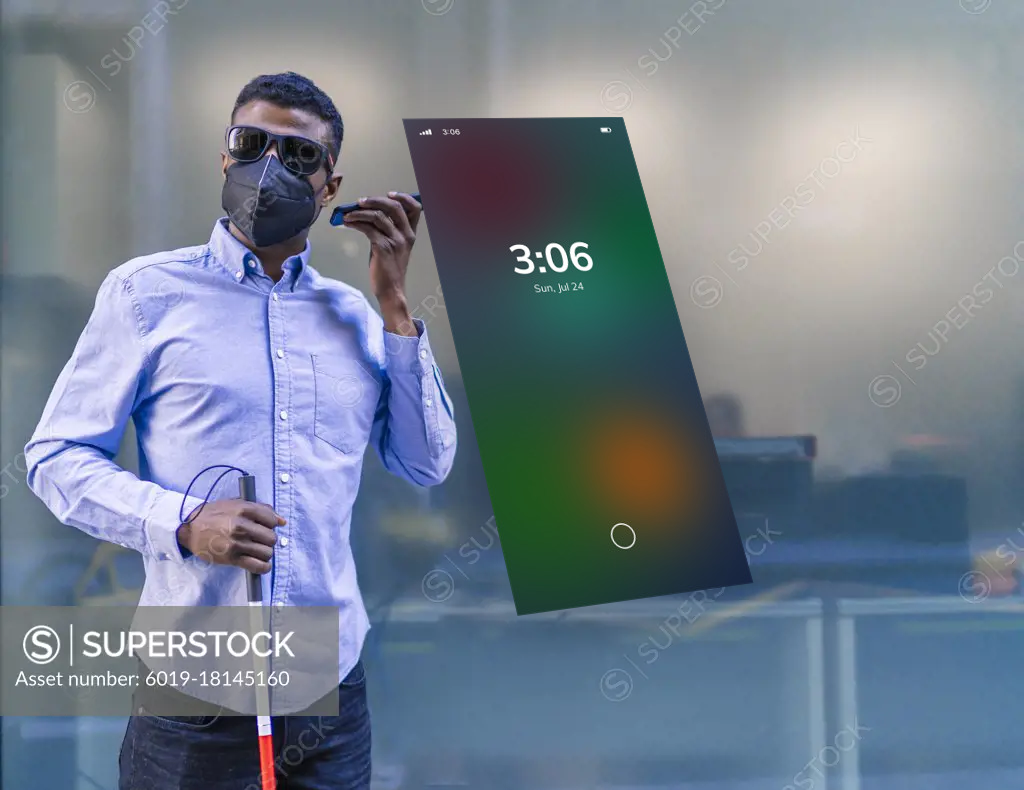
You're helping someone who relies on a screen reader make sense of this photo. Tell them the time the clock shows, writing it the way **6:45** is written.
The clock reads **3:06**
